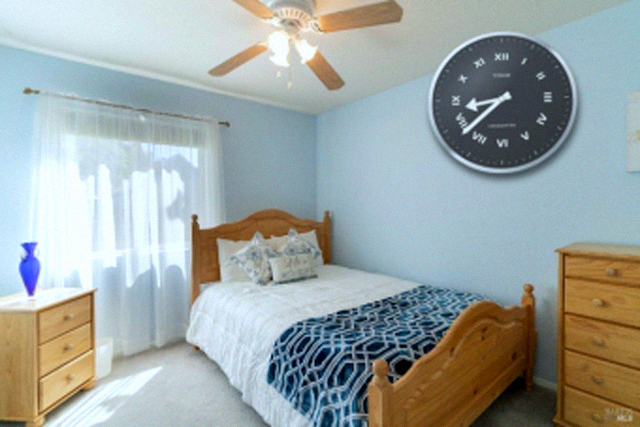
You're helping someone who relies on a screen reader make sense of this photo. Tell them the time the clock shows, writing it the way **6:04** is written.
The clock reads **8:38**
